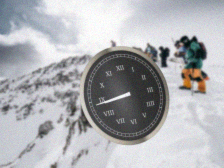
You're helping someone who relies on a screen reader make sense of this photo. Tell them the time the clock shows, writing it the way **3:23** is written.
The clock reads **8:44**
